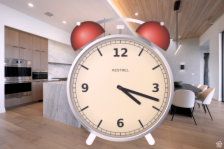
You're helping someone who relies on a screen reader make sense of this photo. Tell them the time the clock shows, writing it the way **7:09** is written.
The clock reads **4:18**
